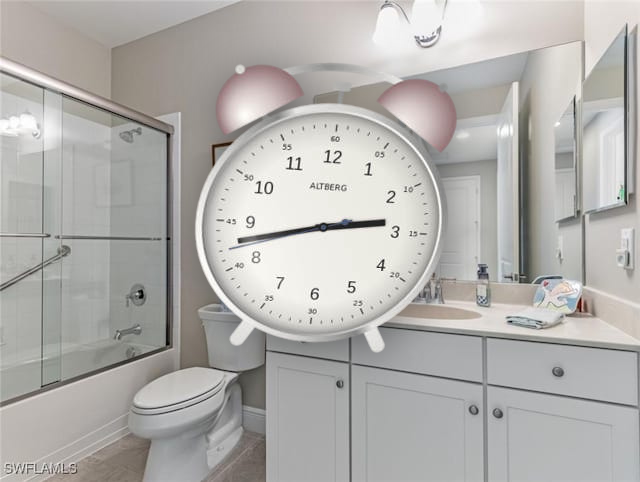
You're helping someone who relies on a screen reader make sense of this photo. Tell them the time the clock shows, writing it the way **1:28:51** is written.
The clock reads **2:42:42**
